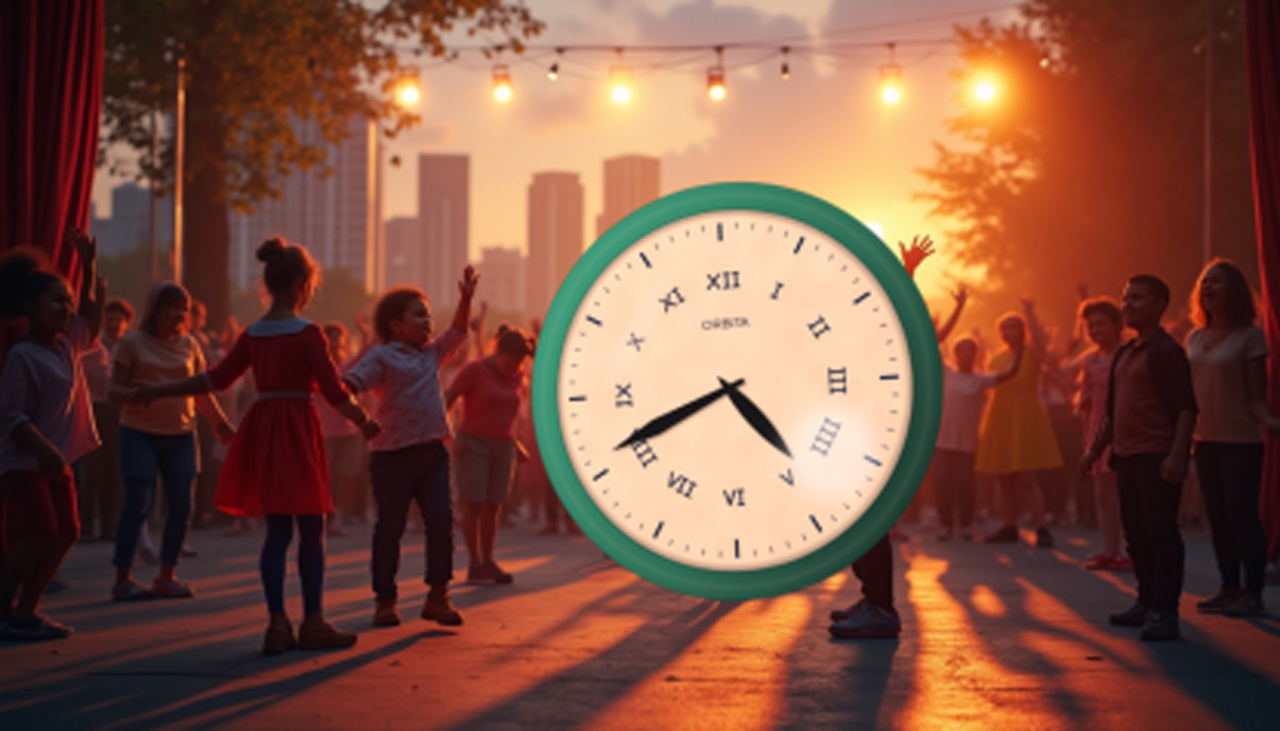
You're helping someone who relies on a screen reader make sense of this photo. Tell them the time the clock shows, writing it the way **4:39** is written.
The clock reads **4:41**
